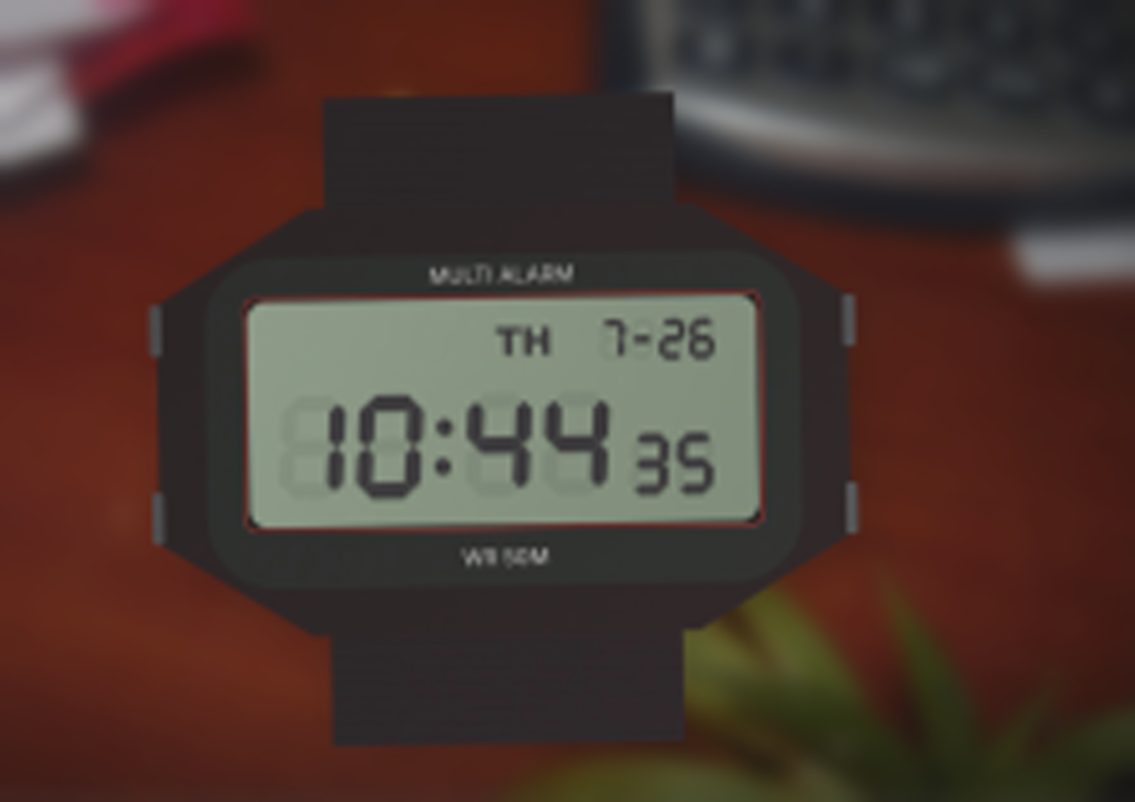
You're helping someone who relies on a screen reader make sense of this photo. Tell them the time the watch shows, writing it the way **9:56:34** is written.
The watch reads **10:44:35**
